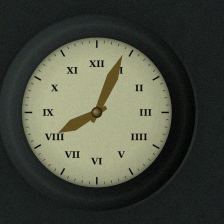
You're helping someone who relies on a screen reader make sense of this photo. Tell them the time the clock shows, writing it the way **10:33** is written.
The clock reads **8:04**
